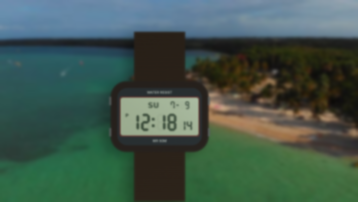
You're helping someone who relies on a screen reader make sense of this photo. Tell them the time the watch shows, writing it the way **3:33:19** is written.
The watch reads **12:18:14**
